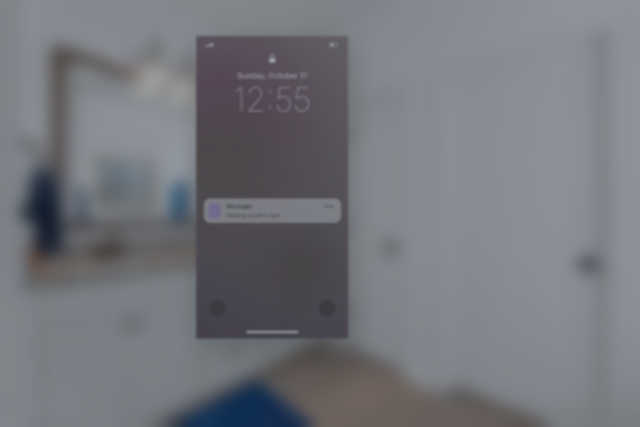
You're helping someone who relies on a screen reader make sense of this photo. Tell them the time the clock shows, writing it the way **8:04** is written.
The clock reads **12:55**
